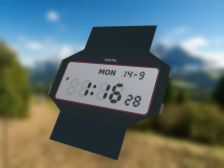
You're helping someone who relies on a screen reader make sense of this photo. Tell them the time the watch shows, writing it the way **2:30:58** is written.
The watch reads **1:16:28**
